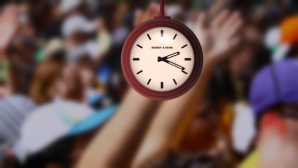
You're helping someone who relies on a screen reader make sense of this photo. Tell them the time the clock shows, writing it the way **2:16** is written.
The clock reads **2:19**
